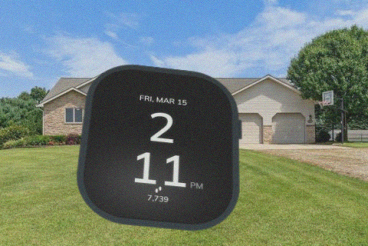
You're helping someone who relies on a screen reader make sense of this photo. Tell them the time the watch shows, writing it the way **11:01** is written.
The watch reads **2:11**
